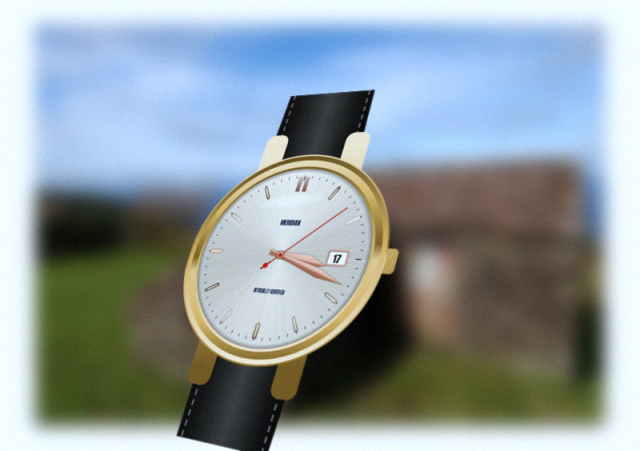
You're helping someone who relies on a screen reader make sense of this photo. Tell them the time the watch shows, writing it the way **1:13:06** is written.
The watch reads **3:18:08**
